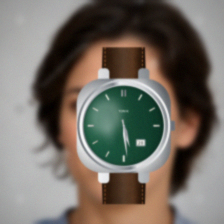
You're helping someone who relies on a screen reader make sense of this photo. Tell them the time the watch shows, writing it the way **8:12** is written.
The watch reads **5:29**
